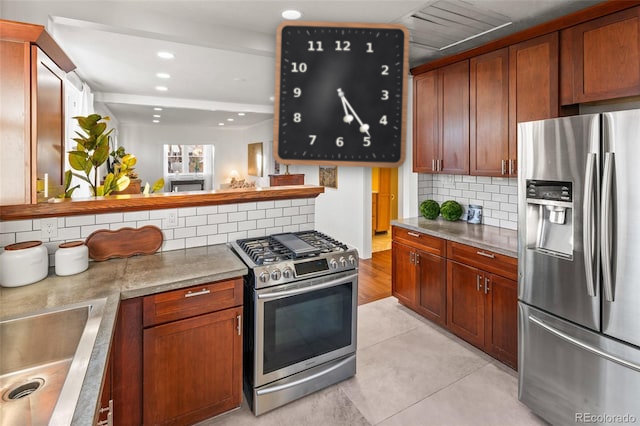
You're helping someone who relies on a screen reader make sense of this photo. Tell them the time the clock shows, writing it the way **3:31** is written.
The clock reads **5:24**
